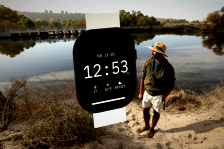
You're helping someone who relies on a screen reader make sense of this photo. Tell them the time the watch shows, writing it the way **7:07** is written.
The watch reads **12:53**
